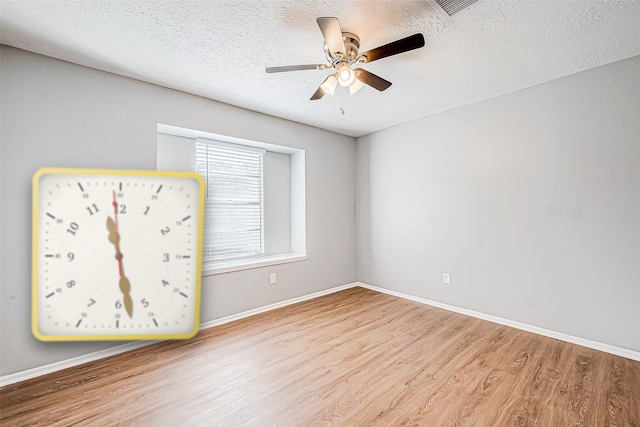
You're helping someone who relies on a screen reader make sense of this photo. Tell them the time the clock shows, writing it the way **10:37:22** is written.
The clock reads **11:27:59**
